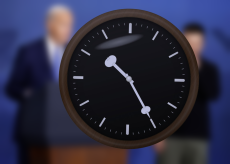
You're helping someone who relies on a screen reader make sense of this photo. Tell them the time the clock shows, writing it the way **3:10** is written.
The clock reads **10:25**
